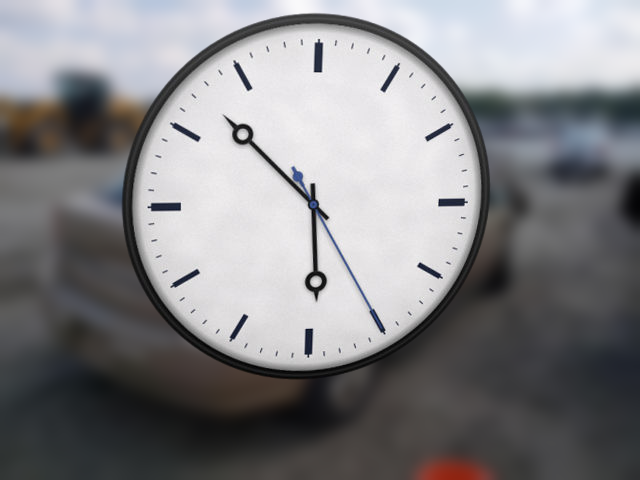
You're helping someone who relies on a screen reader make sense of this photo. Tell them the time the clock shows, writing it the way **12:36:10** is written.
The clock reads **5:52:25**
